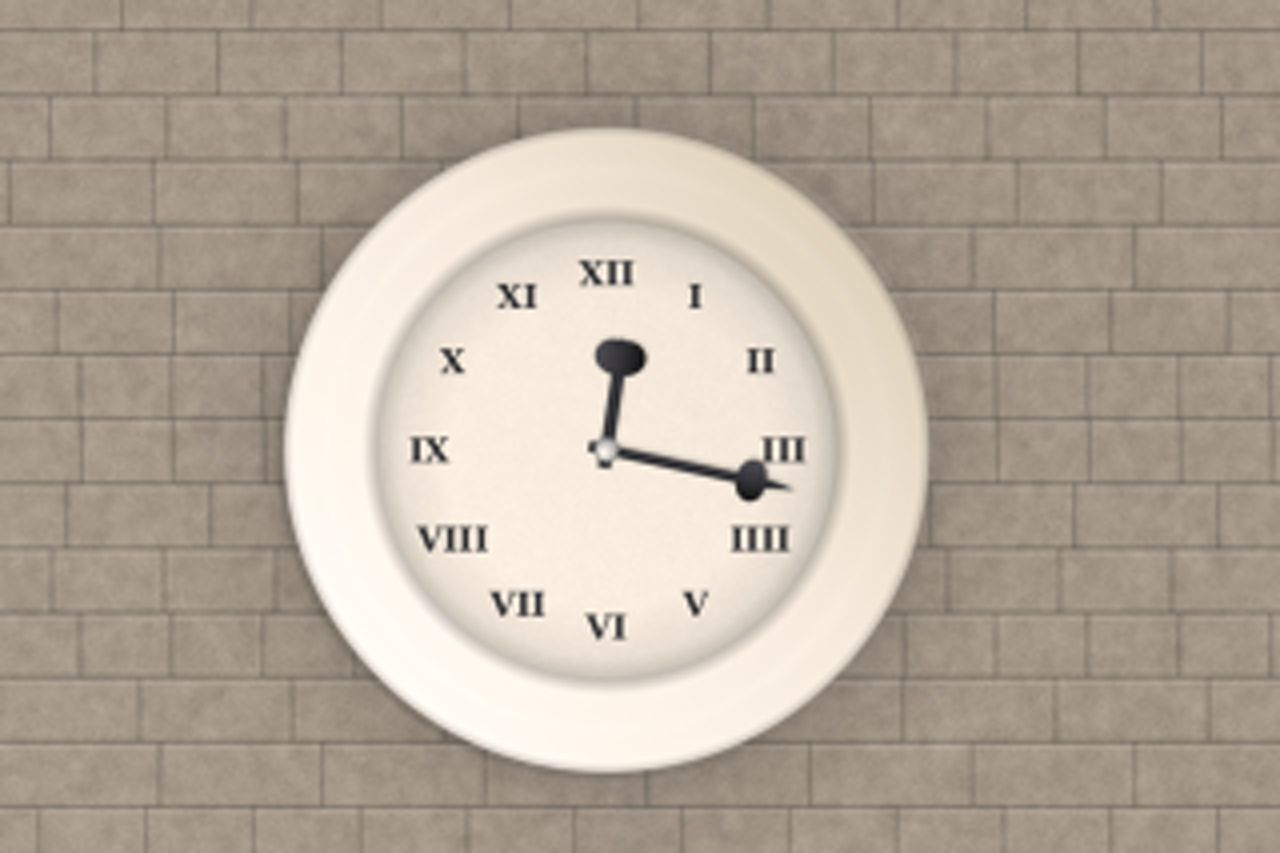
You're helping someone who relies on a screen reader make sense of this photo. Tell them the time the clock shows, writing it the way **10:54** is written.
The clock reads **12:17**
